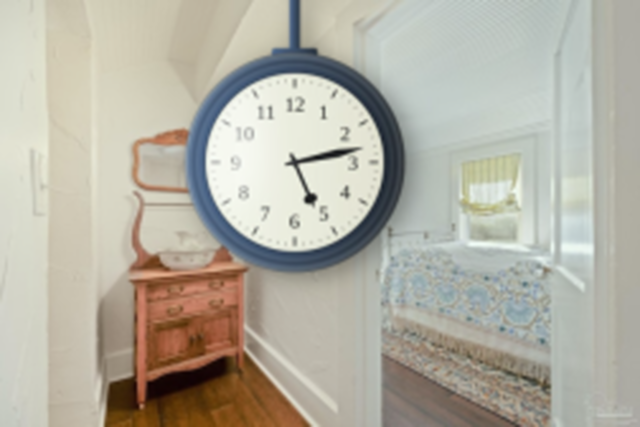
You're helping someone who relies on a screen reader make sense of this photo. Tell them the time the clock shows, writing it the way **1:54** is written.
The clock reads **5:13**
